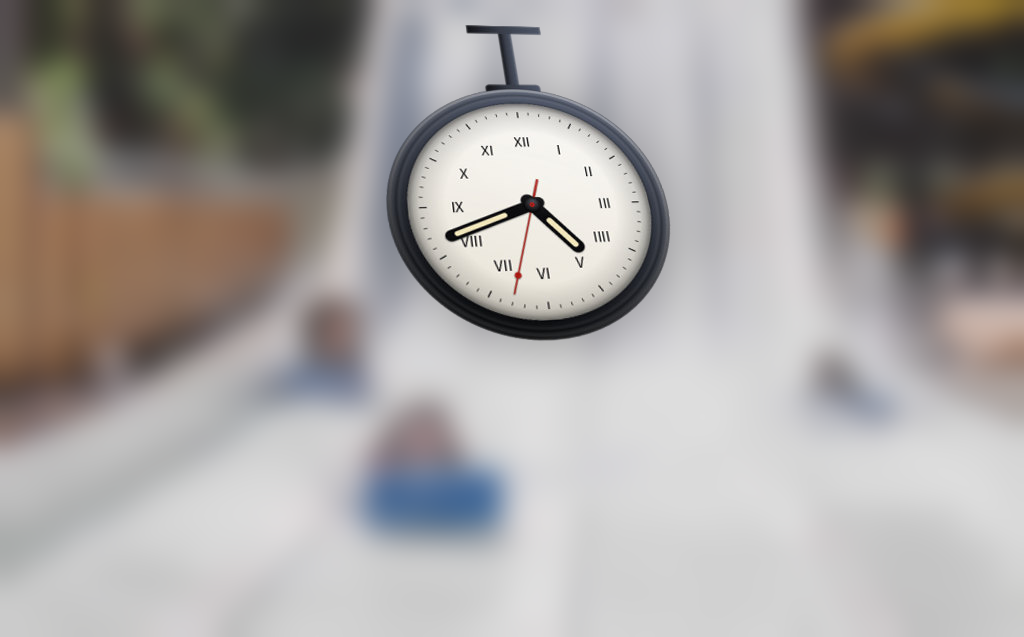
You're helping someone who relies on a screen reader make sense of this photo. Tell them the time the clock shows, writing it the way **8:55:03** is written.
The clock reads **4:41:33**
